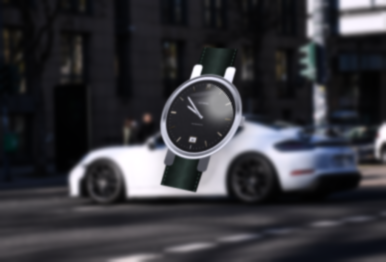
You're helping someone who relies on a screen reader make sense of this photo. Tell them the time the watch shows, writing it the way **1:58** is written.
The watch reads **9:52**
